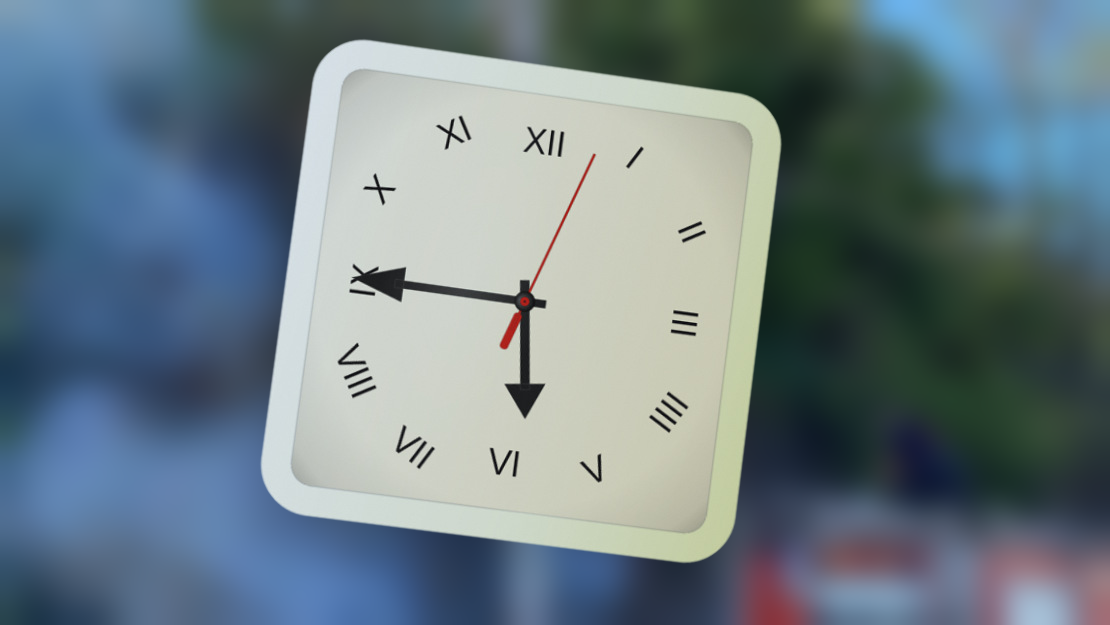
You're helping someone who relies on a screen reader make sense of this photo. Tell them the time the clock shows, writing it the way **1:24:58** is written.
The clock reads **5:45:03**
